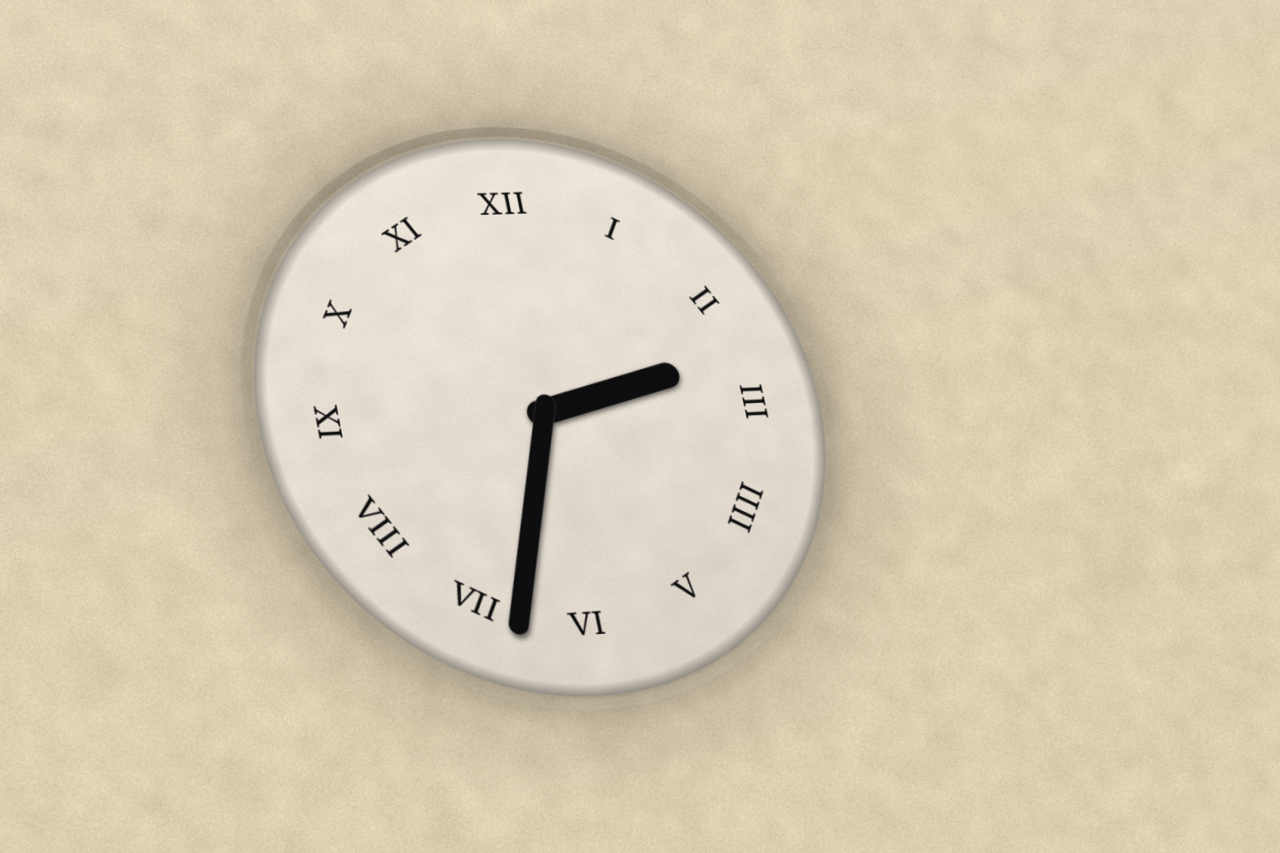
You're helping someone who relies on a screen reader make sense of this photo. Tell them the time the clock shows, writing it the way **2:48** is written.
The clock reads **2:33**
